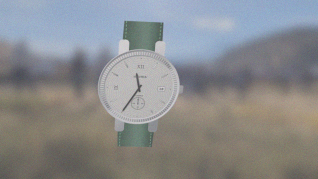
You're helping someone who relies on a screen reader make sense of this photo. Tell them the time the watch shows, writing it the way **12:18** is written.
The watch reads **11:35**
